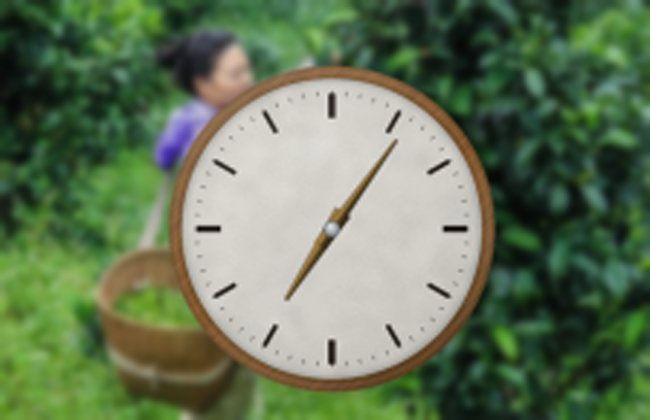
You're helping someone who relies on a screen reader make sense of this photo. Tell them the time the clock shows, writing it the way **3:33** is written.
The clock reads **7:06**
